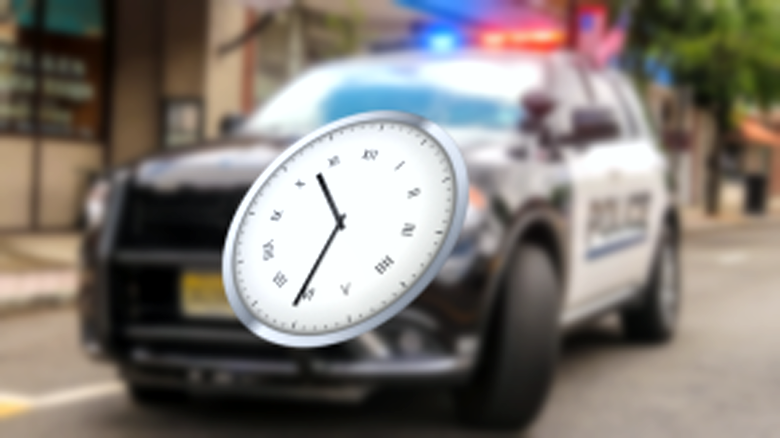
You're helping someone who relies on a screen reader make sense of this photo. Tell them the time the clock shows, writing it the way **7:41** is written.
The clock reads **10:31**
